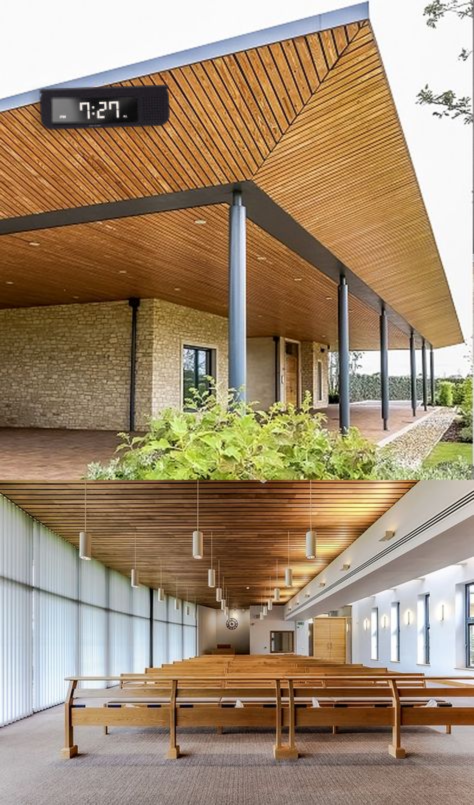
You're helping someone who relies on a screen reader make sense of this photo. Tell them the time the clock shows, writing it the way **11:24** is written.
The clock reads **7:27**
